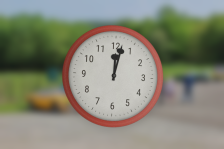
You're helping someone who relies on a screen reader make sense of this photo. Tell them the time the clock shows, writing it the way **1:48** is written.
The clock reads **12:02**
